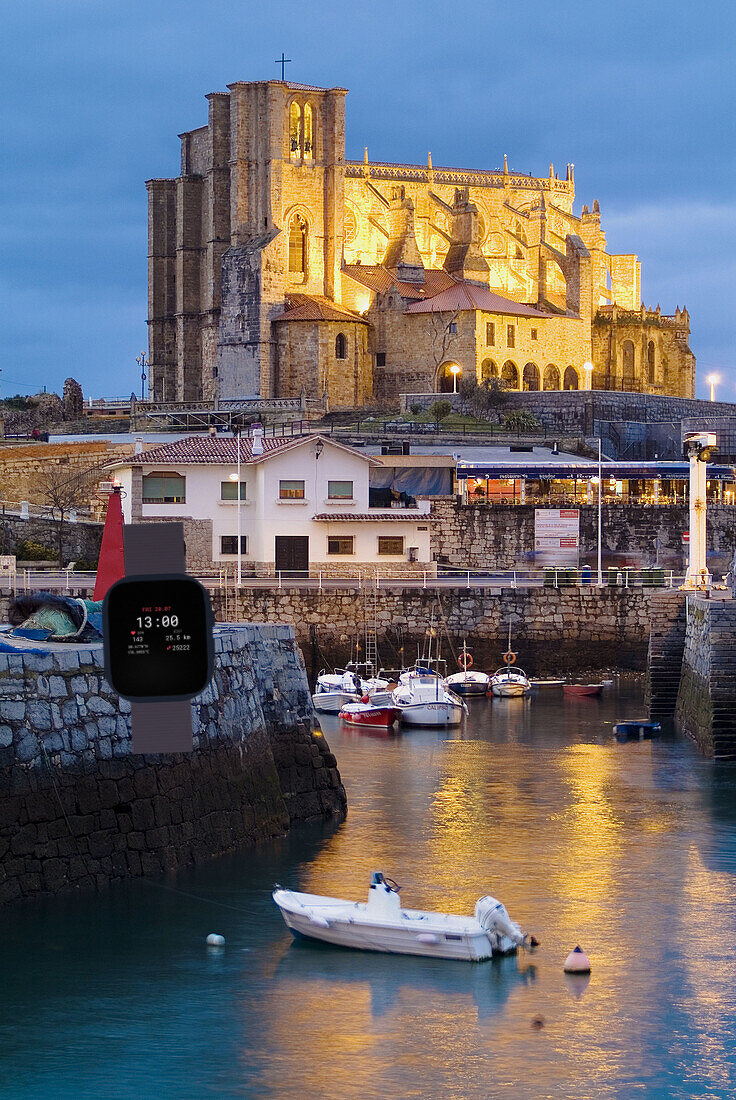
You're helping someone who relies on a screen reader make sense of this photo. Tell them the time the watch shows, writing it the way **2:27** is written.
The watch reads **13:00**
